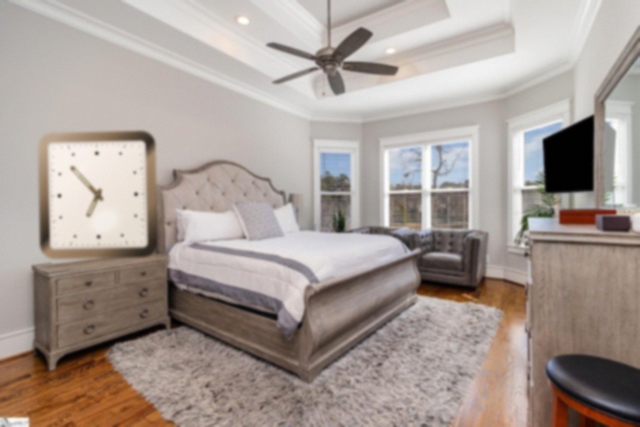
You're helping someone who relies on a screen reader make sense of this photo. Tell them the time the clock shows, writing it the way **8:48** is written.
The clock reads **6:53**
